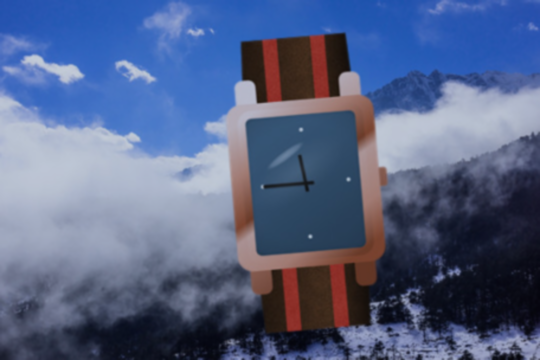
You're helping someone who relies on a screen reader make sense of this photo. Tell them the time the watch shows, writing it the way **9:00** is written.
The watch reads **11:45**
